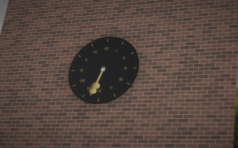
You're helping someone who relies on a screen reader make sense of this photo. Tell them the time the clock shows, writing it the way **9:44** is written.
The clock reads **6:33**
